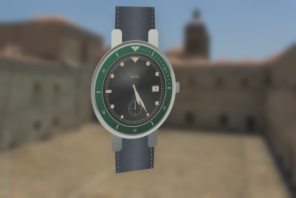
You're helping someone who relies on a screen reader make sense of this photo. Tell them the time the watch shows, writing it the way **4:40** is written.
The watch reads **5:25**
